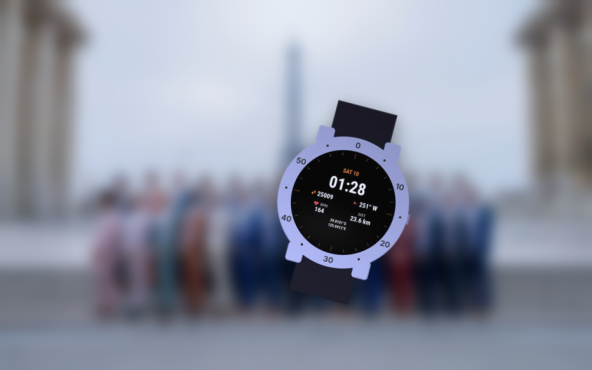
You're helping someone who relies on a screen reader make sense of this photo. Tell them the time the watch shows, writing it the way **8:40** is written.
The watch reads **1:28**
